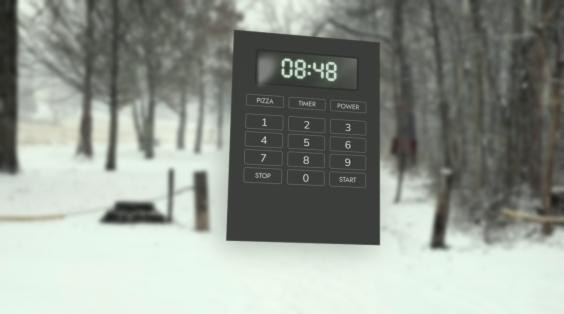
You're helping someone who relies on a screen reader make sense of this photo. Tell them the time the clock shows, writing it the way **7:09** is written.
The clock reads **8:48**
